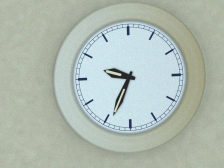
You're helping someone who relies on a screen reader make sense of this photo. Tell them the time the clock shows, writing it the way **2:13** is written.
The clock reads **9:34**
